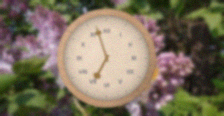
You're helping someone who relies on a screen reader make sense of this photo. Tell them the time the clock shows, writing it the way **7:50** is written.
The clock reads **6:57**
